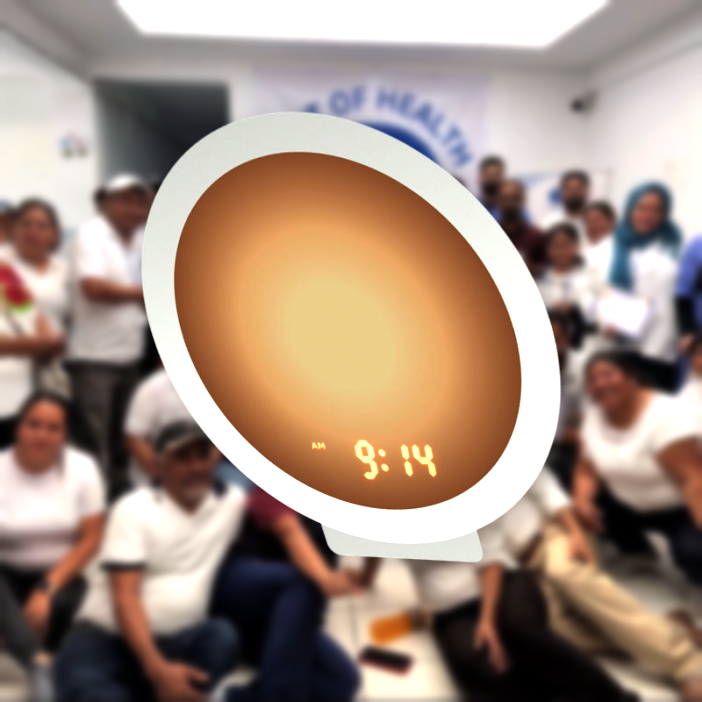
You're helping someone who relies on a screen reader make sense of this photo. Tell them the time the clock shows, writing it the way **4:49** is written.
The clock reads **9:14**
